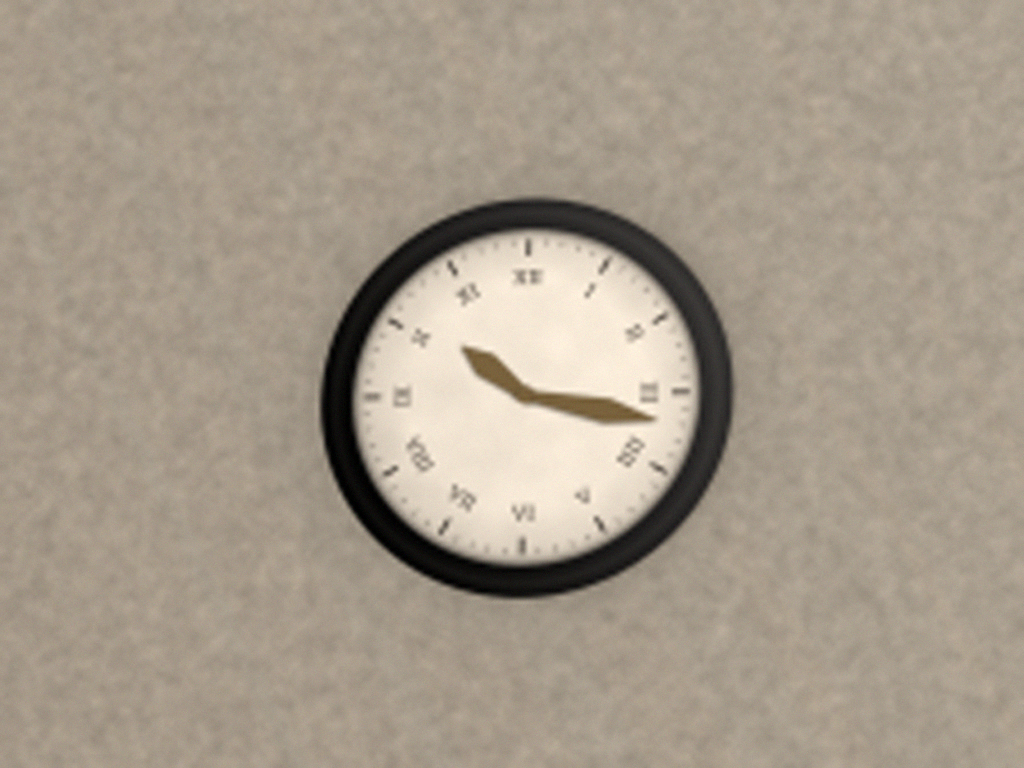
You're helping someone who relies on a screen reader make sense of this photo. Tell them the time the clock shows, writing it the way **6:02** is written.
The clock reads **10:17**
